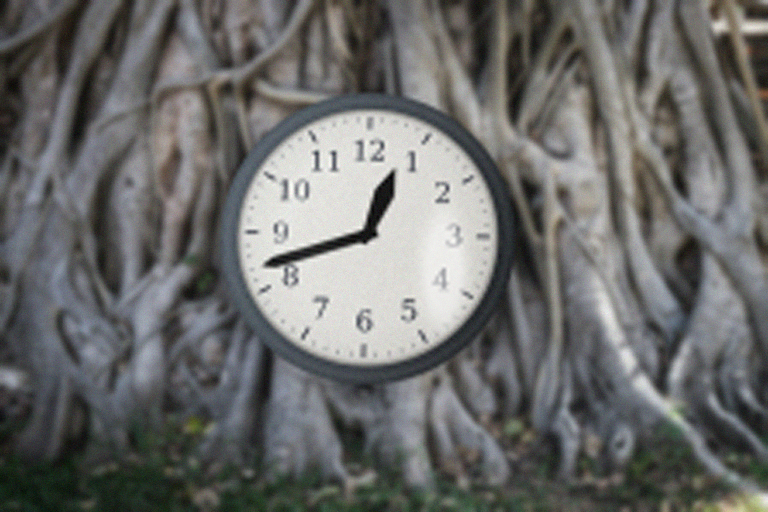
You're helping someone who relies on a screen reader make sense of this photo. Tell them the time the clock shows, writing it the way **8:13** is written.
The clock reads **12:42**
